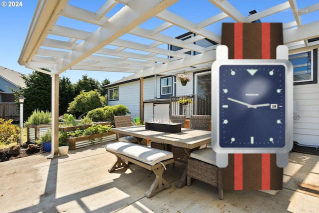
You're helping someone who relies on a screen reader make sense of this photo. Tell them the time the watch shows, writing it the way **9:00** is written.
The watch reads **2:48**
